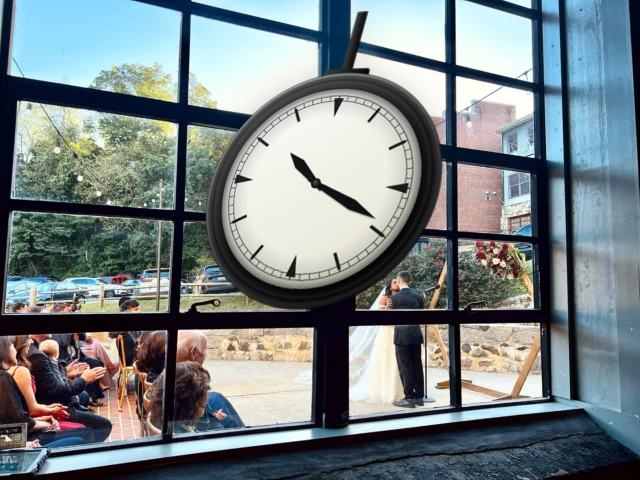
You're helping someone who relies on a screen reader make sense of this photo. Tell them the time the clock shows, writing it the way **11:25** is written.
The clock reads **10:19**
